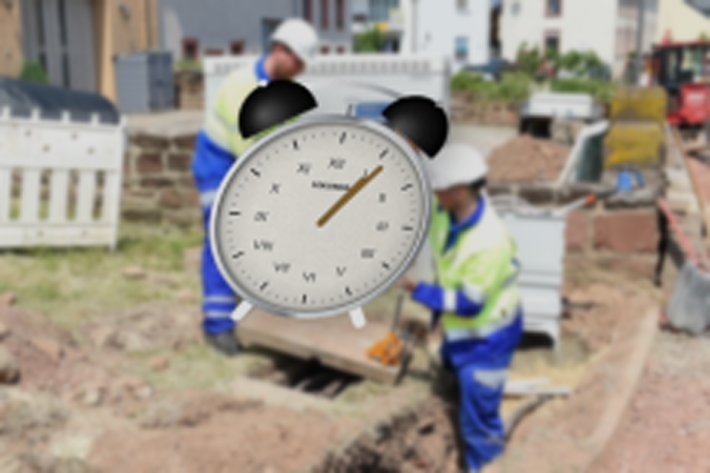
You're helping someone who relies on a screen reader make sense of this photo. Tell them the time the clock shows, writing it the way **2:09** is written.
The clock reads **1:06**
